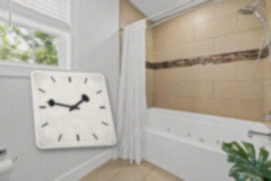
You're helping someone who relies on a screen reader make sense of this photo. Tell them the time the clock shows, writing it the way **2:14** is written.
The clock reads **1:47**
